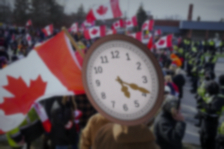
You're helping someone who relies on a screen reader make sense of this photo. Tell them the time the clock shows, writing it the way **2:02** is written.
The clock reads **5:19**
